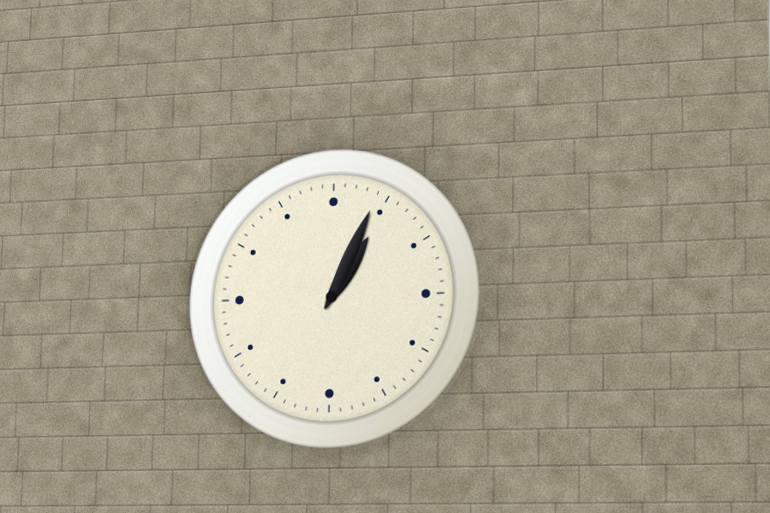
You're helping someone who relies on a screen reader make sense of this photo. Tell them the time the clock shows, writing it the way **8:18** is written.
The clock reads **1:04**
